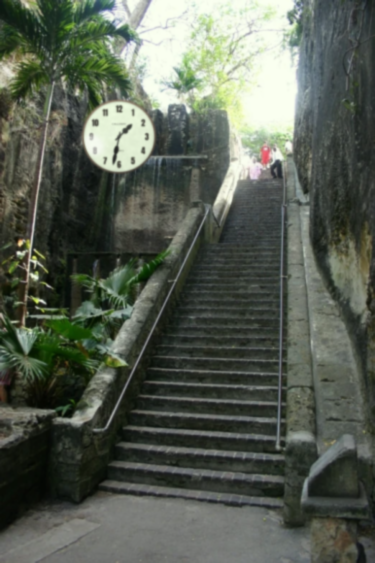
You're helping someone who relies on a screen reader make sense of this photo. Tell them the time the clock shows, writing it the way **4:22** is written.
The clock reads **1:32**
